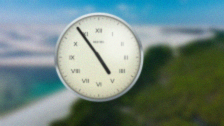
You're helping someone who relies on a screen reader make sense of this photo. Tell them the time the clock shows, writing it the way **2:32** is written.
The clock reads **4:54**
